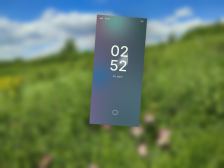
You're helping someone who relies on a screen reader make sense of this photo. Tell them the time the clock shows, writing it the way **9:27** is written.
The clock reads **2:52**
